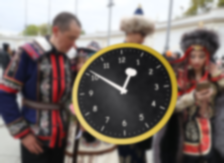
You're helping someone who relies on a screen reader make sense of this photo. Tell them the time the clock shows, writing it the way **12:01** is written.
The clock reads **12:51**
